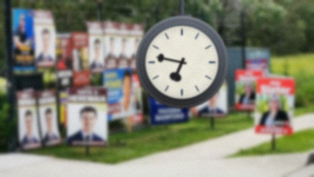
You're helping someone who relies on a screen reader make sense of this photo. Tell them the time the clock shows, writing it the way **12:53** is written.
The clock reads **6:47**
